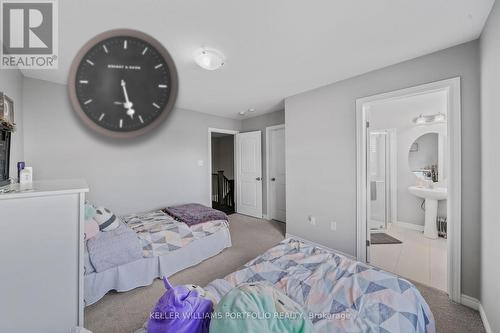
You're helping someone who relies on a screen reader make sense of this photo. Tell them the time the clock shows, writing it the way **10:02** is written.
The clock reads **5:27**
